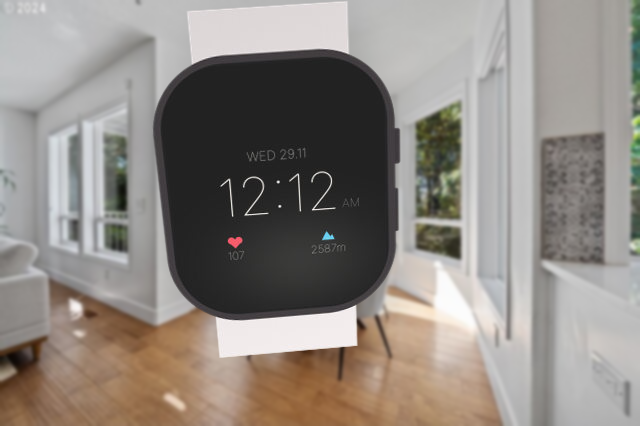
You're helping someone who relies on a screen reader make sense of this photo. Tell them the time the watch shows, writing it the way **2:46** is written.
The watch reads **12:12**
